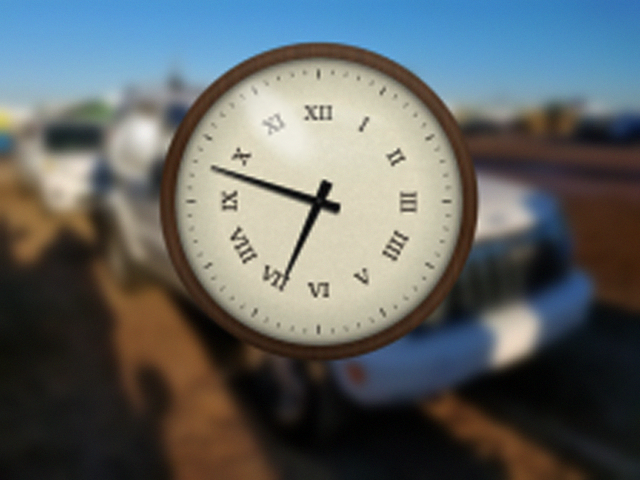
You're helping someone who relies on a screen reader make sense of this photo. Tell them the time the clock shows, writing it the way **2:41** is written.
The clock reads **6:48**
